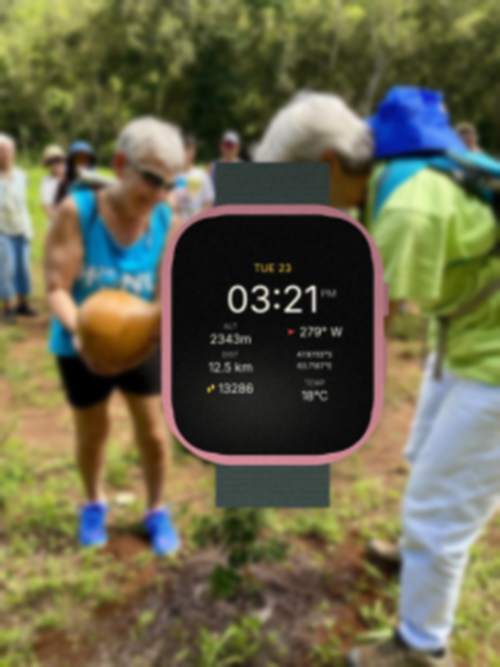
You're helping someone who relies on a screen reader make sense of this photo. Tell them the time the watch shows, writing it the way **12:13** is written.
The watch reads **3:21**
